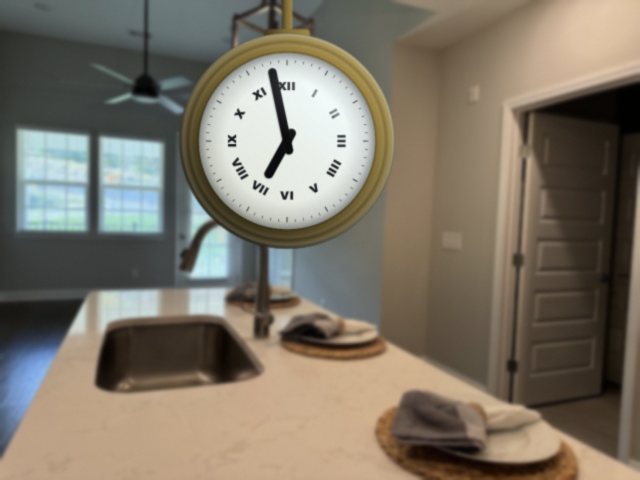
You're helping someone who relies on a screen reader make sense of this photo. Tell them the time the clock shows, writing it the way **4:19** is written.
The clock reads **6:58**
